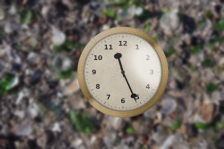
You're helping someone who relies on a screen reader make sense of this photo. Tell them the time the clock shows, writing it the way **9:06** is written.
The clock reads **11:26**
